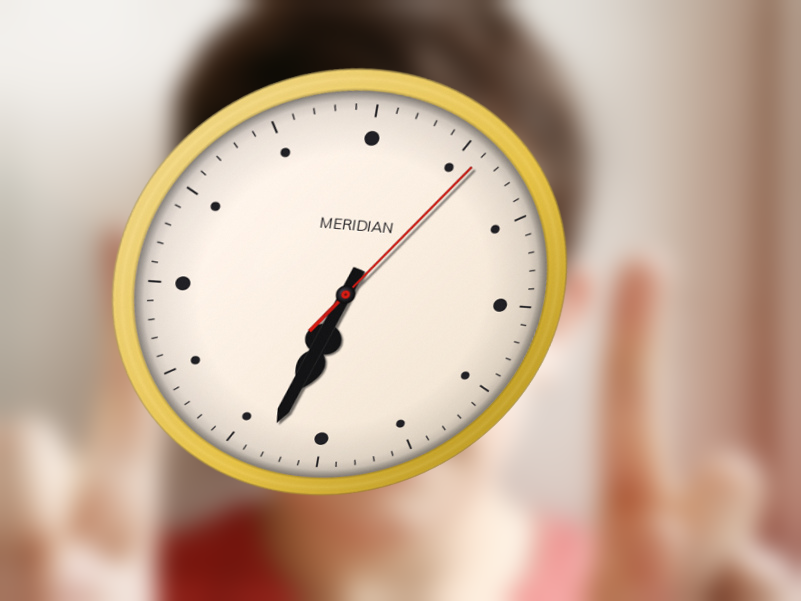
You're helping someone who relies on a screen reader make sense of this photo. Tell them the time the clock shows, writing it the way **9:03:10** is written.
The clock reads **6:33:06**
